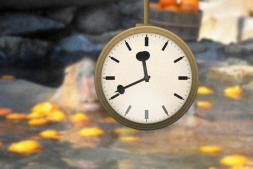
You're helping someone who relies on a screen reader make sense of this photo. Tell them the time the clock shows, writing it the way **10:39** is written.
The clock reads **11:41**
